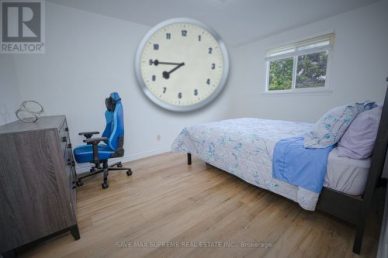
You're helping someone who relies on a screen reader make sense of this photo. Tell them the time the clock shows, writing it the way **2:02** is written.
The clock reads **7:45**
